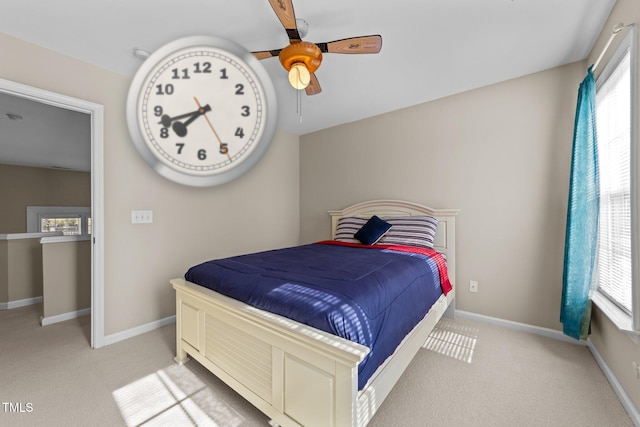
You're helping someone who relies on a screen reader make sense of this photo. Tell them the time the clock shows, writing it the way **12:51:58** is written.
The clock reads **7:42:25**
